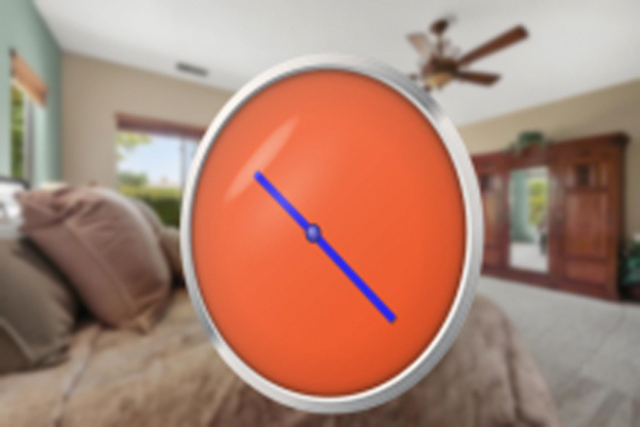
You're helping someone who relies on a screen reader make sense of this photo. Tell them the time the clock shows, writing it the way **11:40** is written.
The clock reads **10:22**
